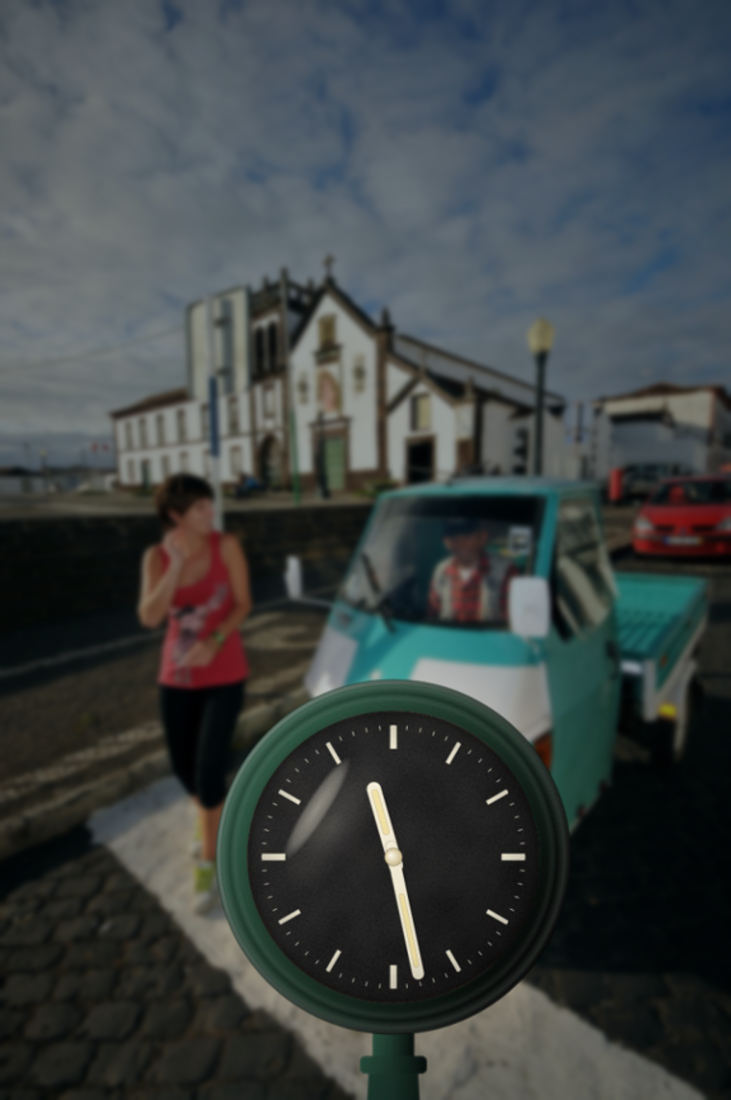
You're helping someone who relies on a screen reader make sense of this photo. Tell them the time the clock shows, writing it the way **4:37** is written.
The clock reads **11:28**
